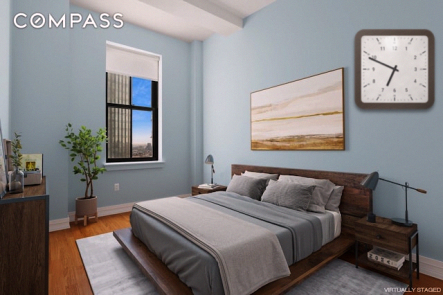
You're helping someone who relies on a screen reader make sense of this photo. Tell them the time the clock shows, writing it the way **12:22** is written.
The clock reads **6:49**
